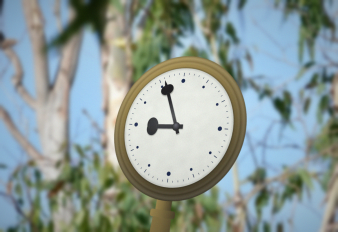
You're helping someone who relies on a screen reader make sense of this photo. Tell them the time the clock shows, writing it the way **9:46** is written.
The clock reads **8:56**
